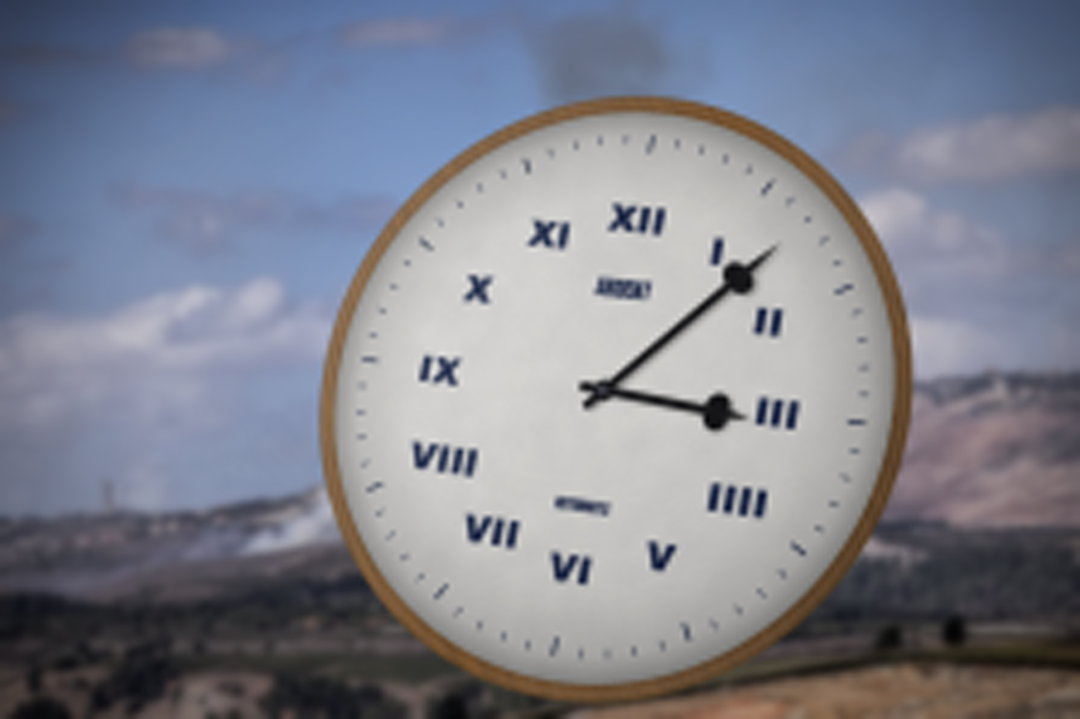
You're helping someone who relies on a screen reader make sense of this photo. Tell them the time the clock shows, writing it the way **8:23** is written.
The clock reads **3:07**
